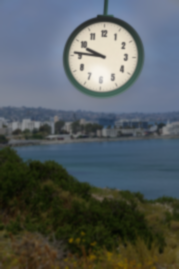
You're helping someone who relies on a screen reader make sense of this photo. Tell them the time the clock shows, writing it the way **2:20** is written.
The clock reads **9:46**
